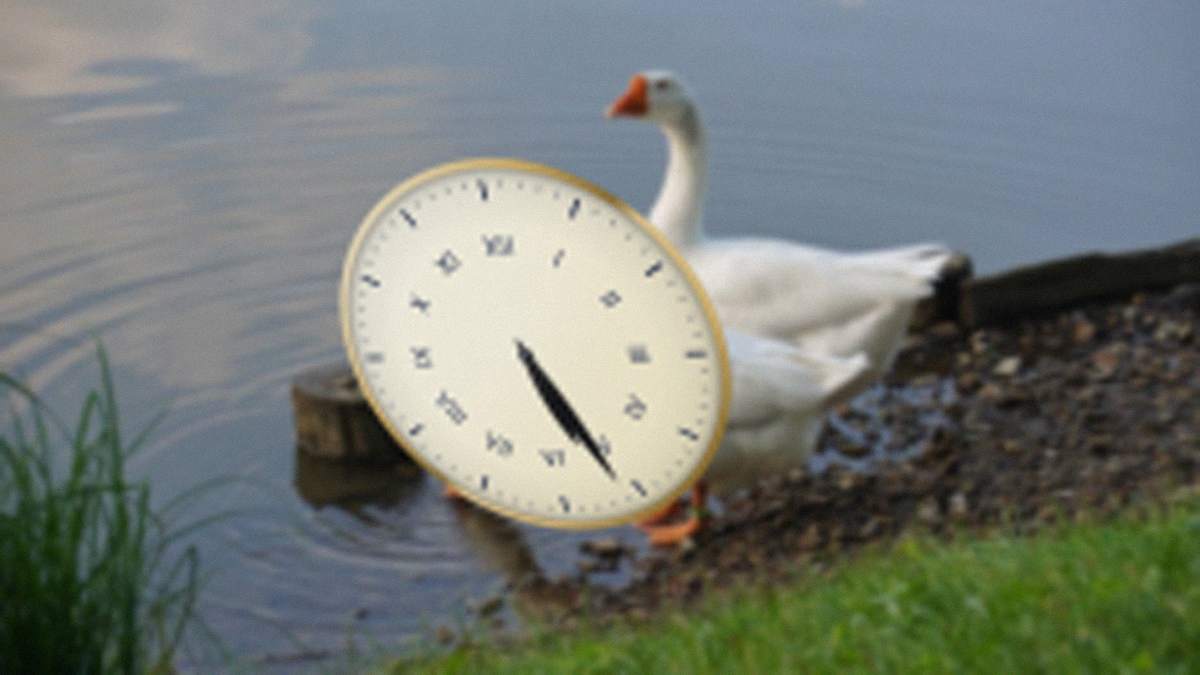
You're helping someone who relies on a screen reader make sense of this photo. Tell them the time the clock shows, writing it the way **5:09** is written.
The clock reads **5:26**
